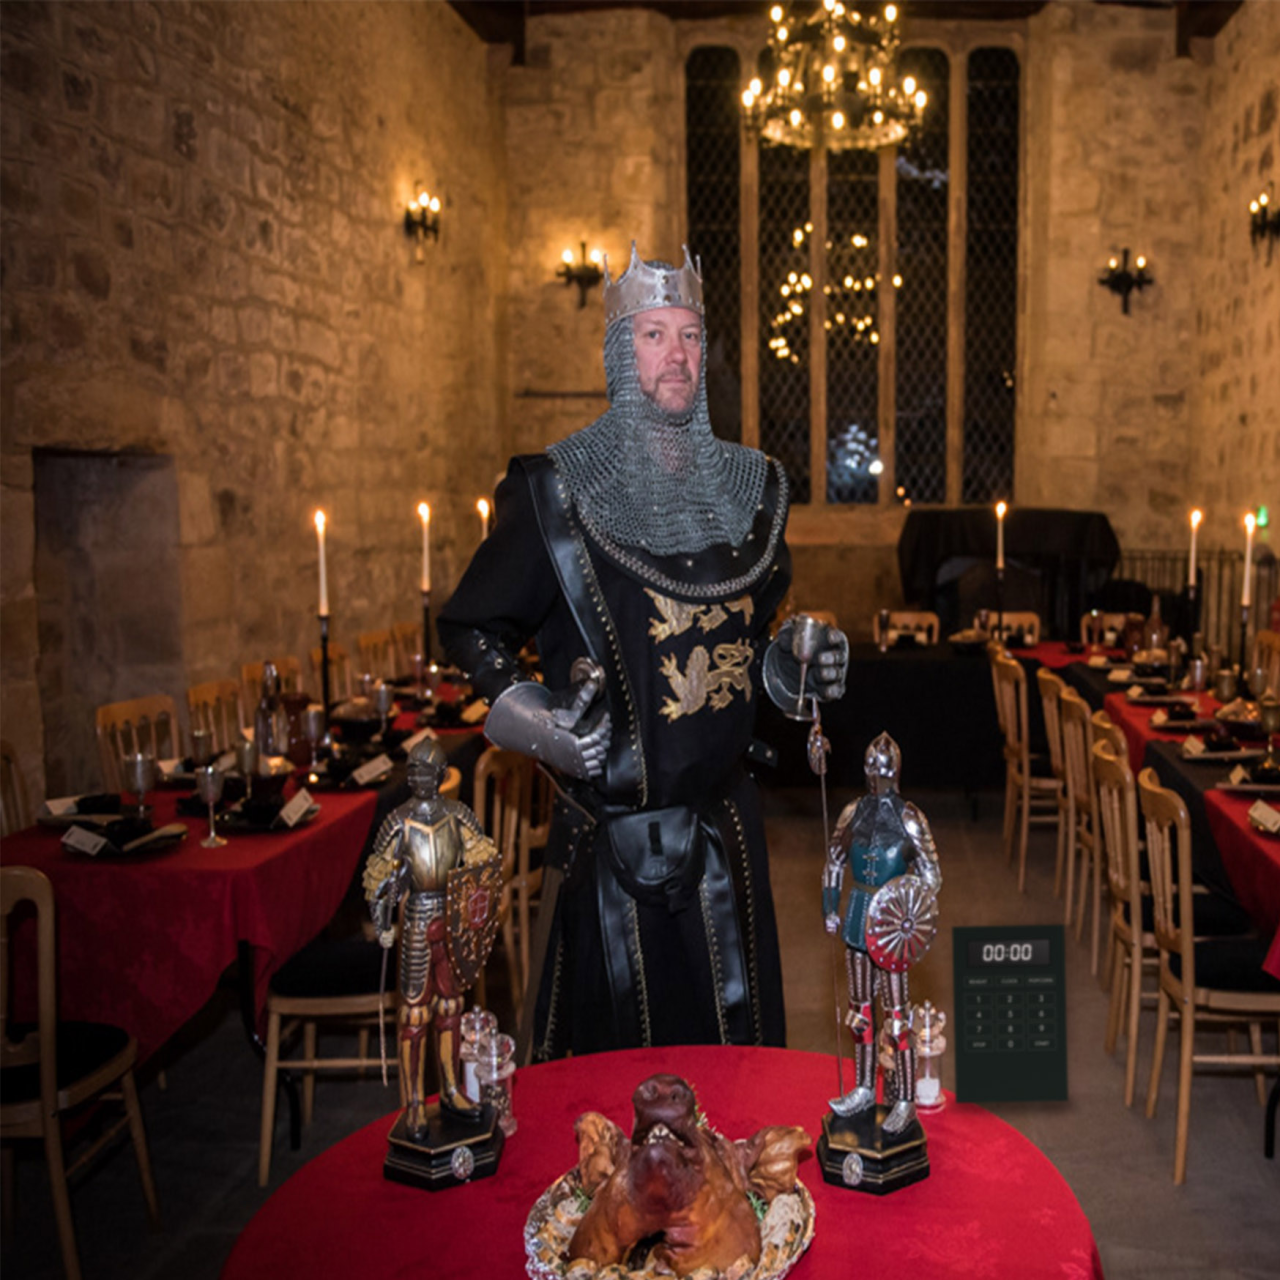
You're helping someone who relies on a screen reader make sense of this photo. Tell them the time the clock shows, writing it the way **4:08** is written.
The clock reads **0:00**
